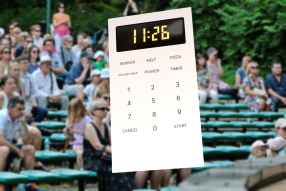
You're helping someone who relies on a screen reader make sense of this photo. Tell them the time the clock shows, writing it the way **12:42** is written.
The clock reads **11:26**
